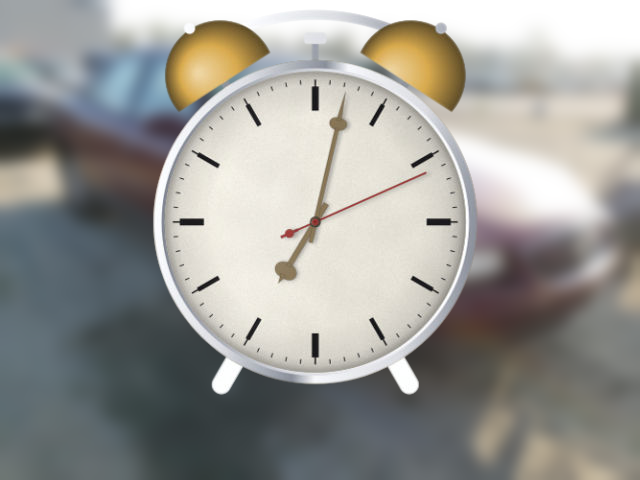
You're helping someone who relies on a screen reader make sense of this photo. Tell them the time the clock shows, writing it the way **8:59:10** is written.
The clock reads **7:02:11**
